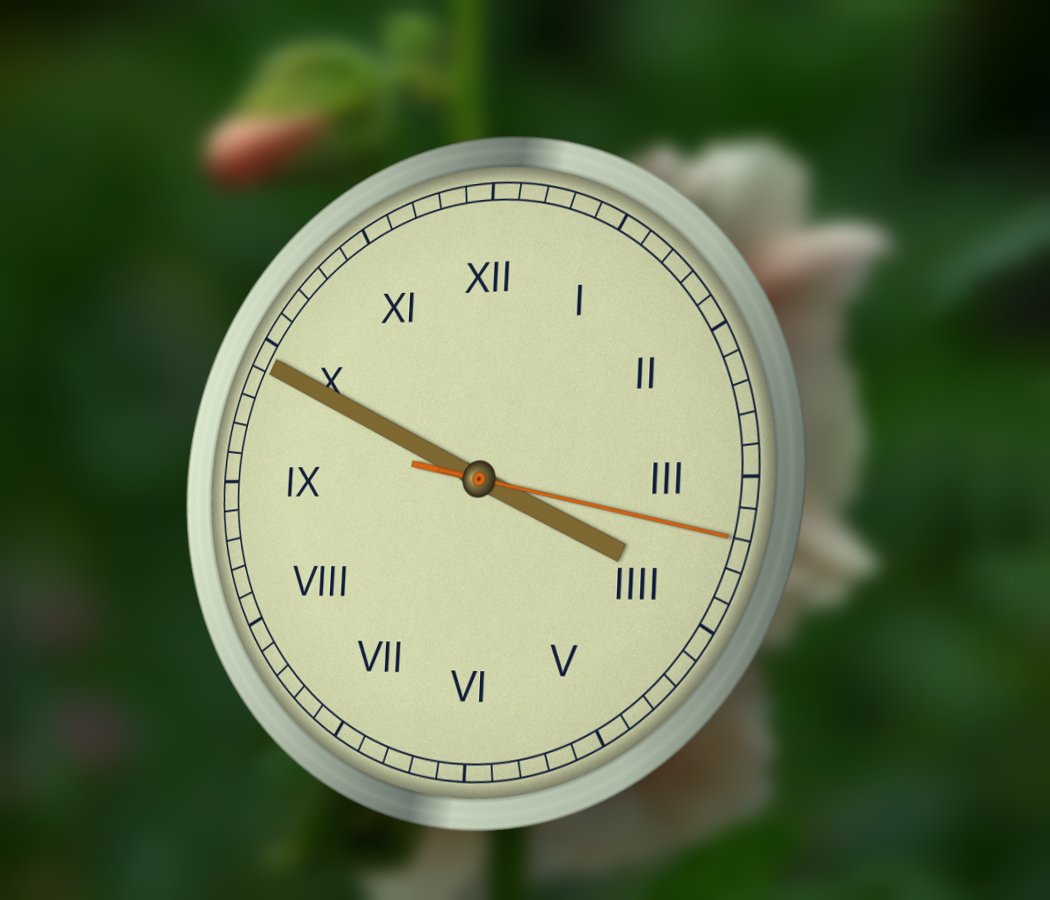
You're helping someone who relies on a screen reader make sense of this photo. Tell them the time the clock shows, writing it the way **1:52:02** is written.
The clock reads **3:49:17**
